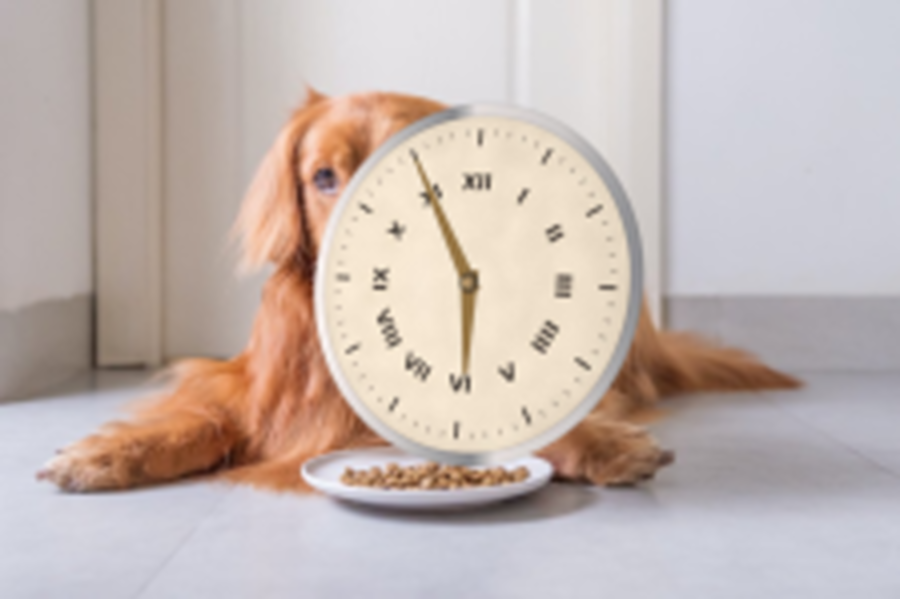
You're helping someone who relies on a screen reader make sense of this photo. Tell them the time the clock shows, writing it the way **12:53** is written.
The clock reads **5:55**
